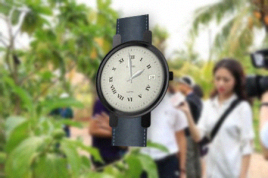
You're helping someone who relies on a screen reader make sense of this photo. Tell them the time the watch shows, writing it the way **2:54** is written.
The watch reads **1:59**
